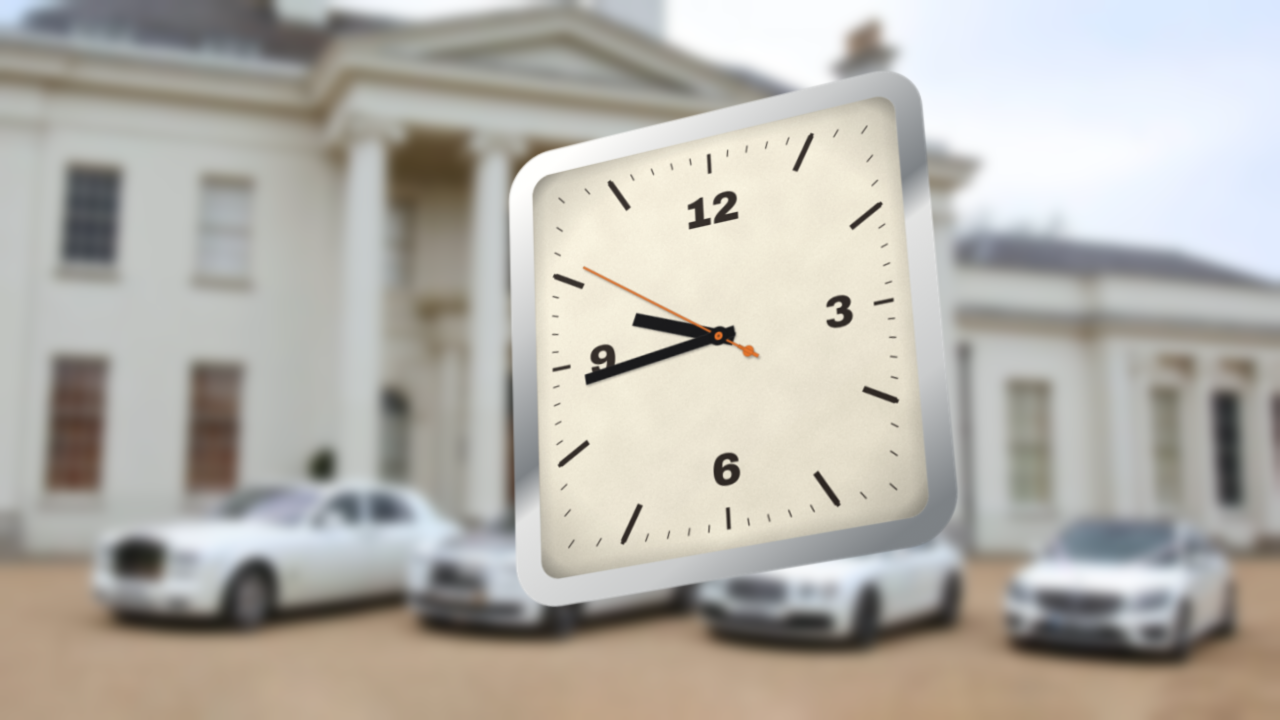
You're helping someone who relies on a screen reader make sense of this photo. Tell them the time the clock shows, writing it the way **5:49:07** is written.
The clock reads **9:43:51**
